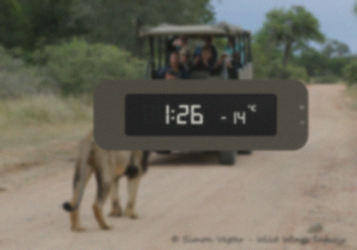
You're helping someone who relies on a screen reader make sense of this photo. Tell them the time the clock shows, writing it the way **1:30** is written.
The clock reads **1:26**
